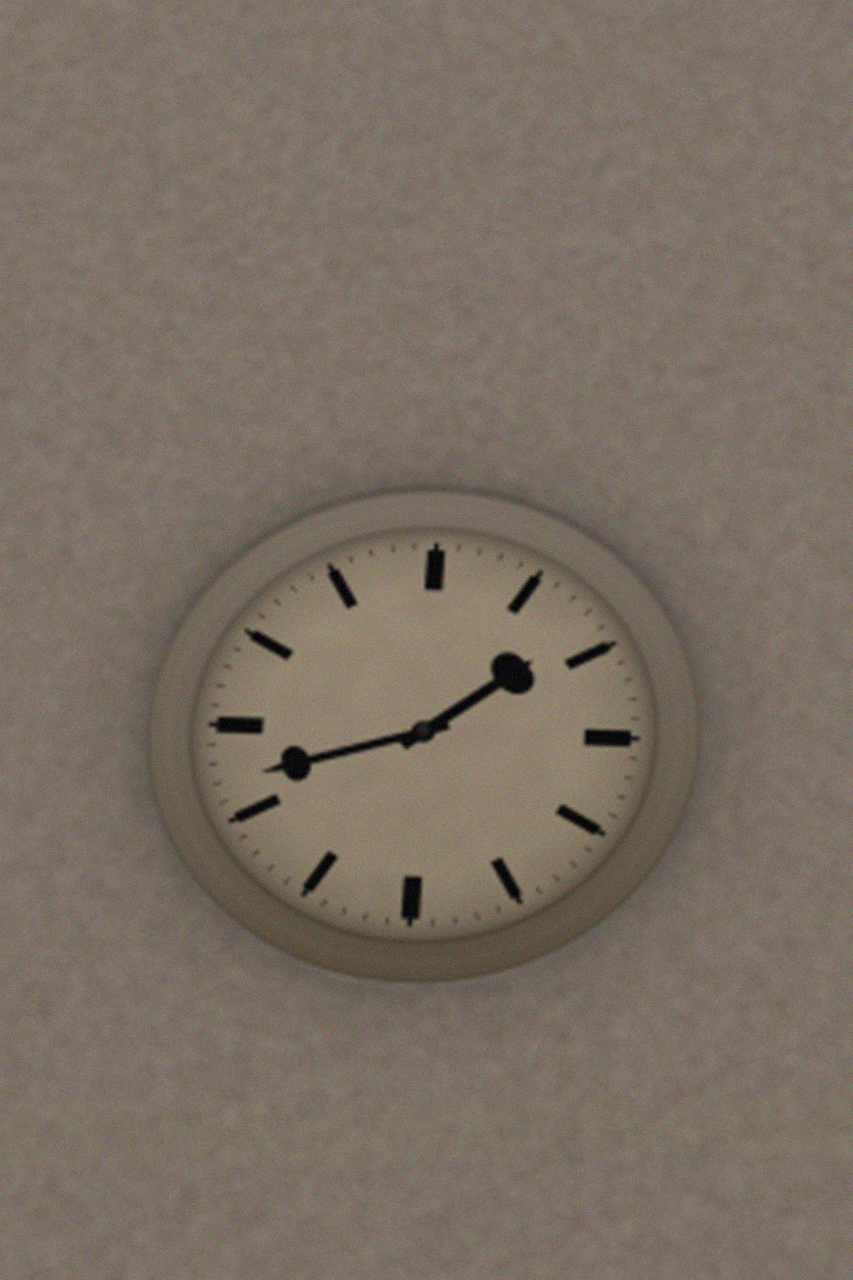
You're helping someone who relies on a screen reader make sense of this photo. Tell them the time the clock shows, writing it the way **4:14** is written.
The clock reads **1:42**
